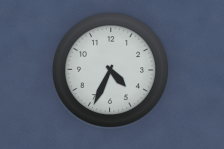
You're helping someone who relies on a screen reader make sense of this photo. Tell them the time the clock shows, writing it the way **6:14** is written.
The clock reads **4:34**
